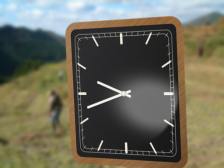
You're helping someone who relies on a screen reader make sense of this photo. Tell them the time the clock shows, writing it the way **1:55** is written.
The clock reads **9:42**
